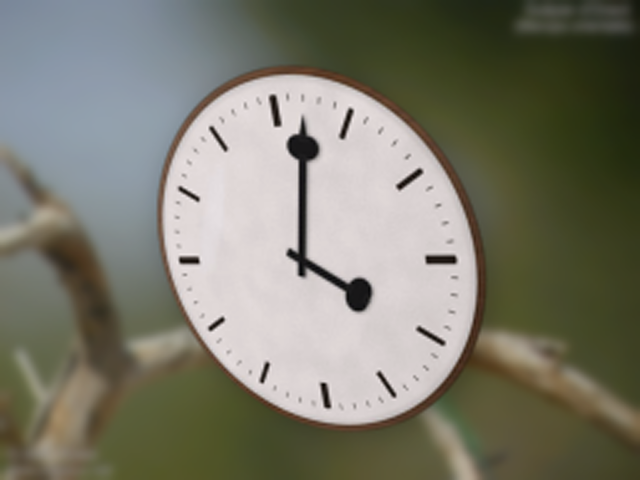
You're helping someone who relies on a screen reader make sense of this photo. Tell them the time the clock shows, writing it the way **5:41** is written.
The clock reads **4:02**
